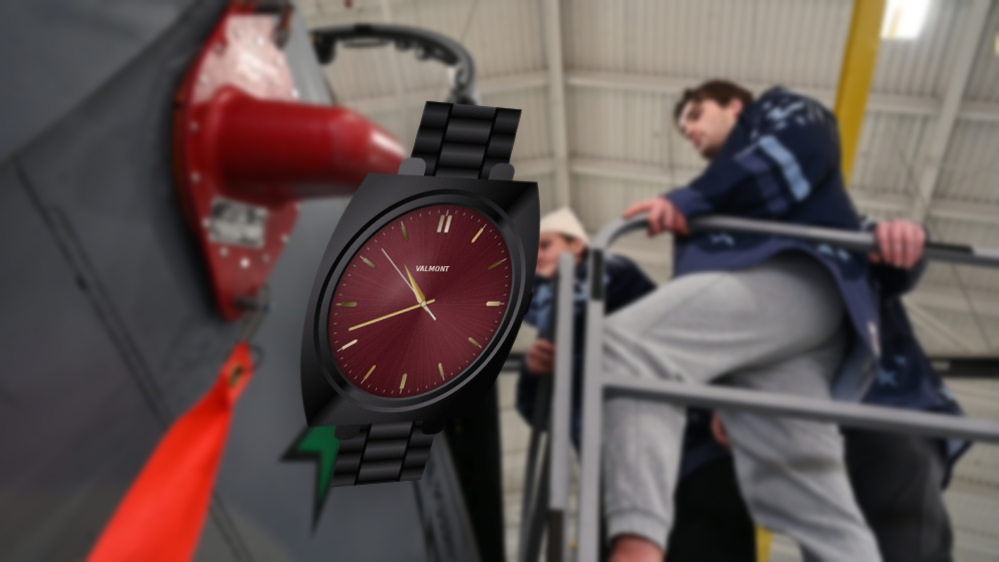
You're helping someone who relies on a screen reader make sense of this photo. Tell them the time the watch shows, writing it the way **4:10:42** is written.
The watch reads **10:41:52**
